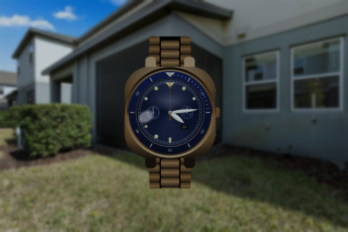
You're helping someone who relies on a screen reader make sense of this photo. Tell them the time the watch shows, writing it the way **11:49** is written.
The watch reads **4:14**
